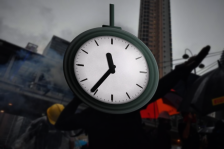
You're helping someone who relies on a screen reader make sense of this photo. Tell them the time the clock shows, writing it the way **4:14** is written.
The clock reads **11:36**
